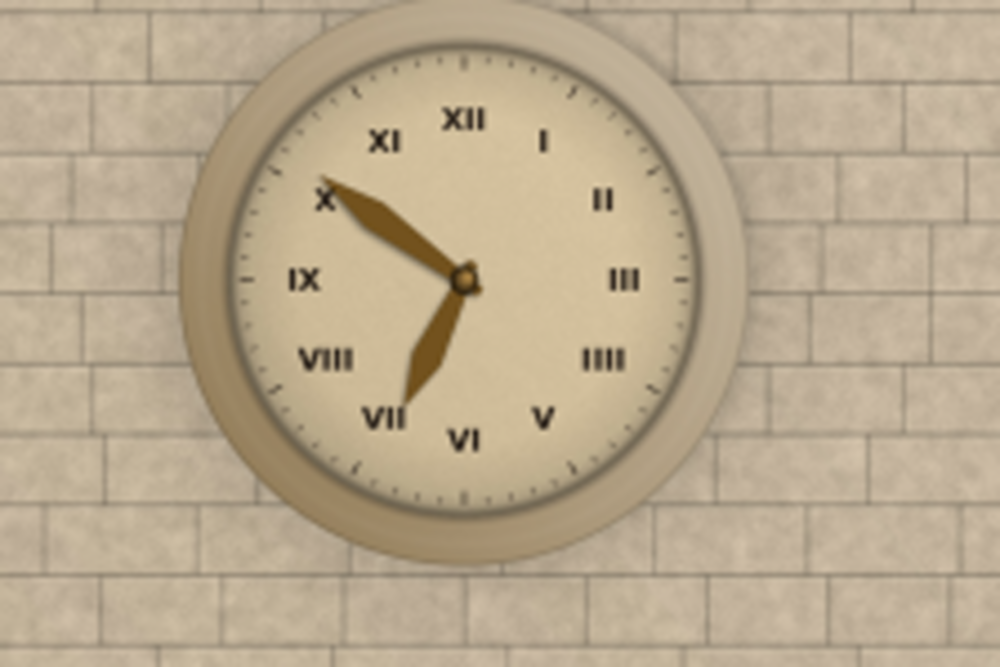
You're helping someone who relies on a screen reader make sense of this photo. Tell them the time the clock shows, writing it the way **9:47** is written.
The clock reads **6:51**
